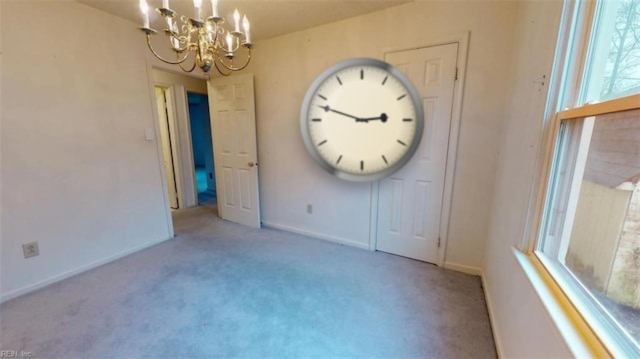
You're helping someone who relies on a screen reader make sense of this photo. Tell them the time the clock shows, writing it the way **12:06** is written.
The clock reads **2:48**
